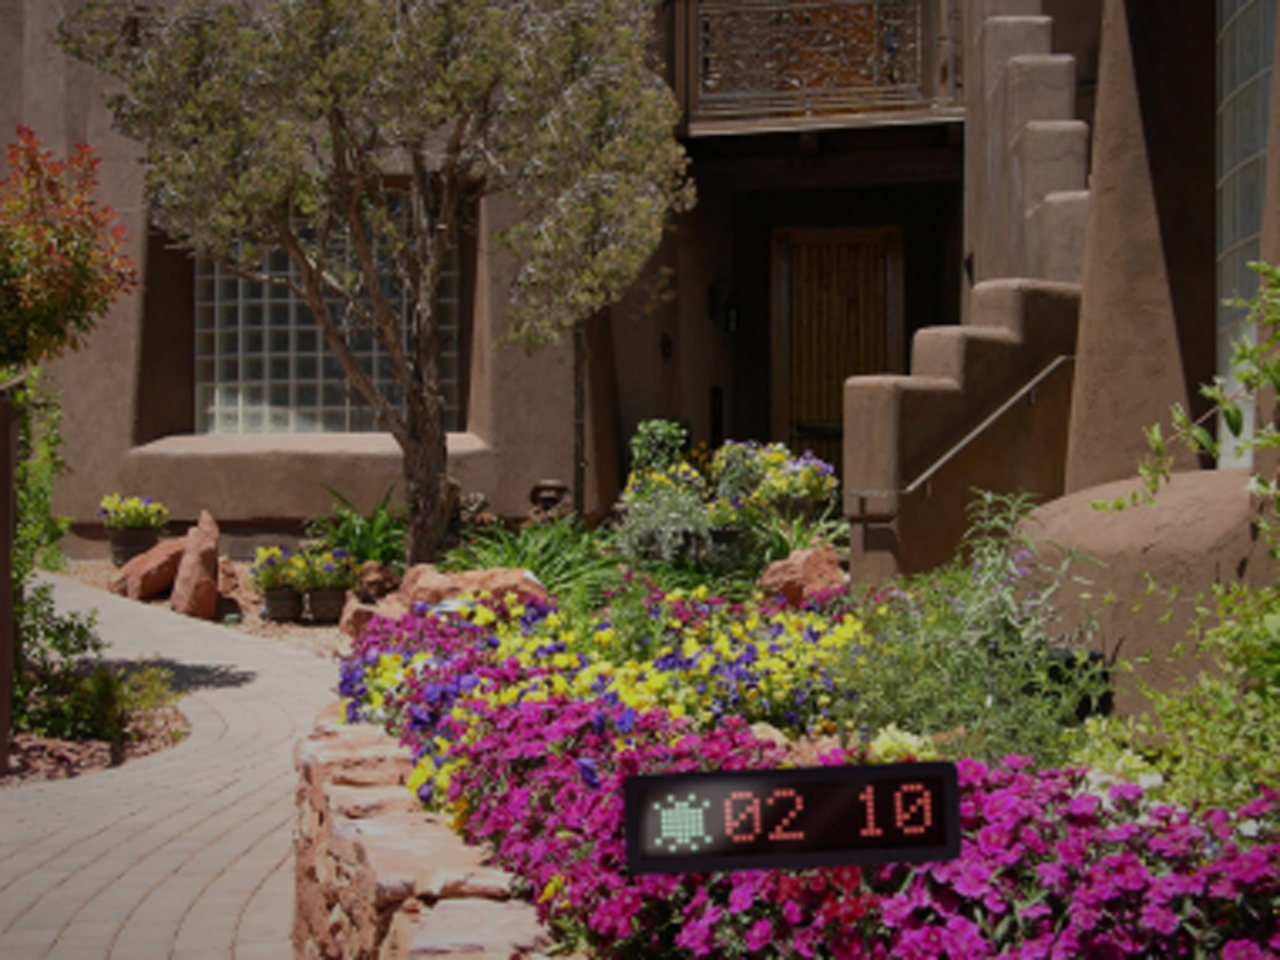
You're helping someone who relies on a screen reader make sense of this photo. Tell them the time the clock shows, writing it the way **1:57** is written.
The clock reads **2:10**
